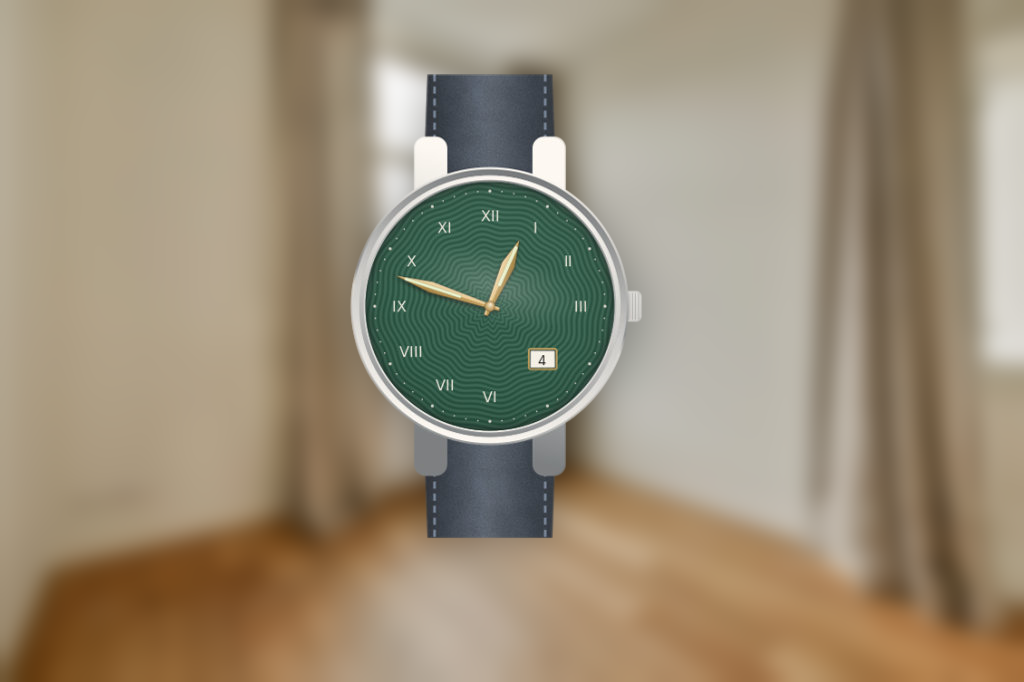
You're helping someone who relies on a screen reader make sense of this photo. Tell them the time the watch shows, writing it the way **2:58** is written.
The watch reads **12:48**
